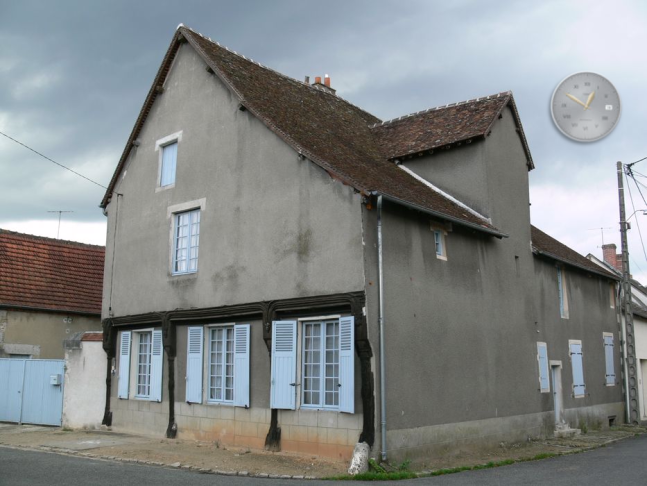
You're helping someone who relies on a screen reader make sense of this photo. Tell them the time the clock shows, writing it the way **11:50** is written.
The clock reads **12:50**
